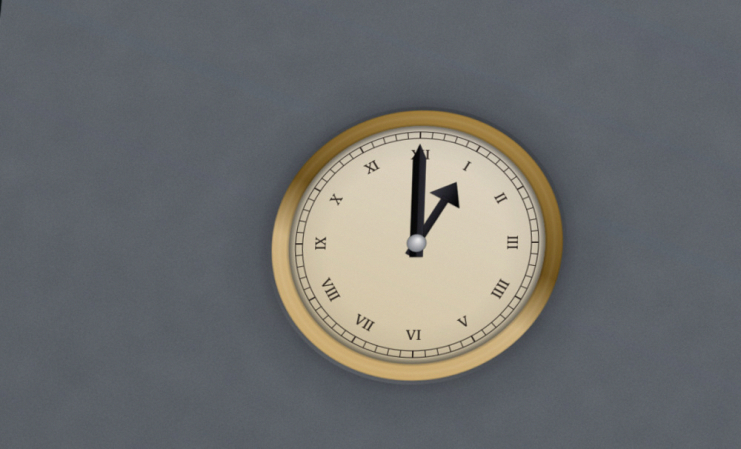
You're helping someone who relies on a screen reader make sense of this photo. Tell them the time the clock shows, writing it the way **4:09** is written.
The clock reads **1:00**
